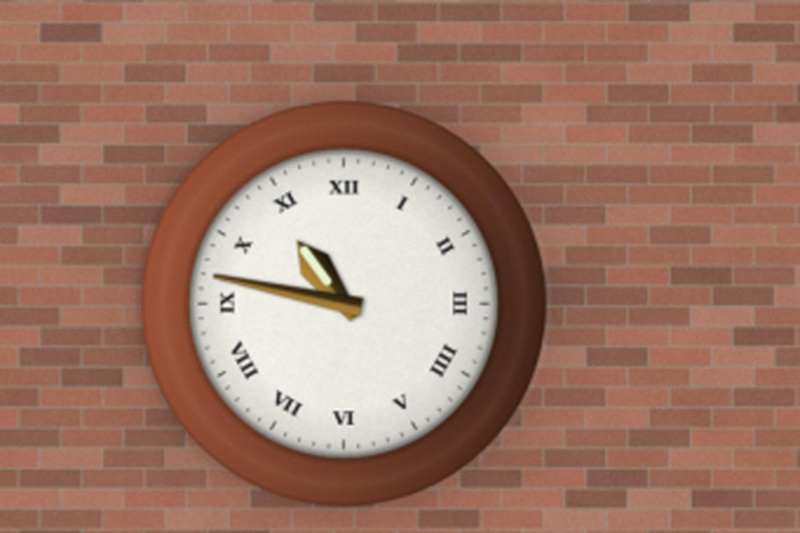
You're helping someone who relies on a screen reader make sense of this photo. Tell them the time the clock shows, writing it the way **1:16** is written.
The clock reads **10:47**
